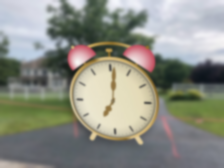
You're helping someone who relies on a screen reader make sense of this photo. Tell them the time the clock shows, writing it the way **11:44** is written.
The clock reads **7:01**
